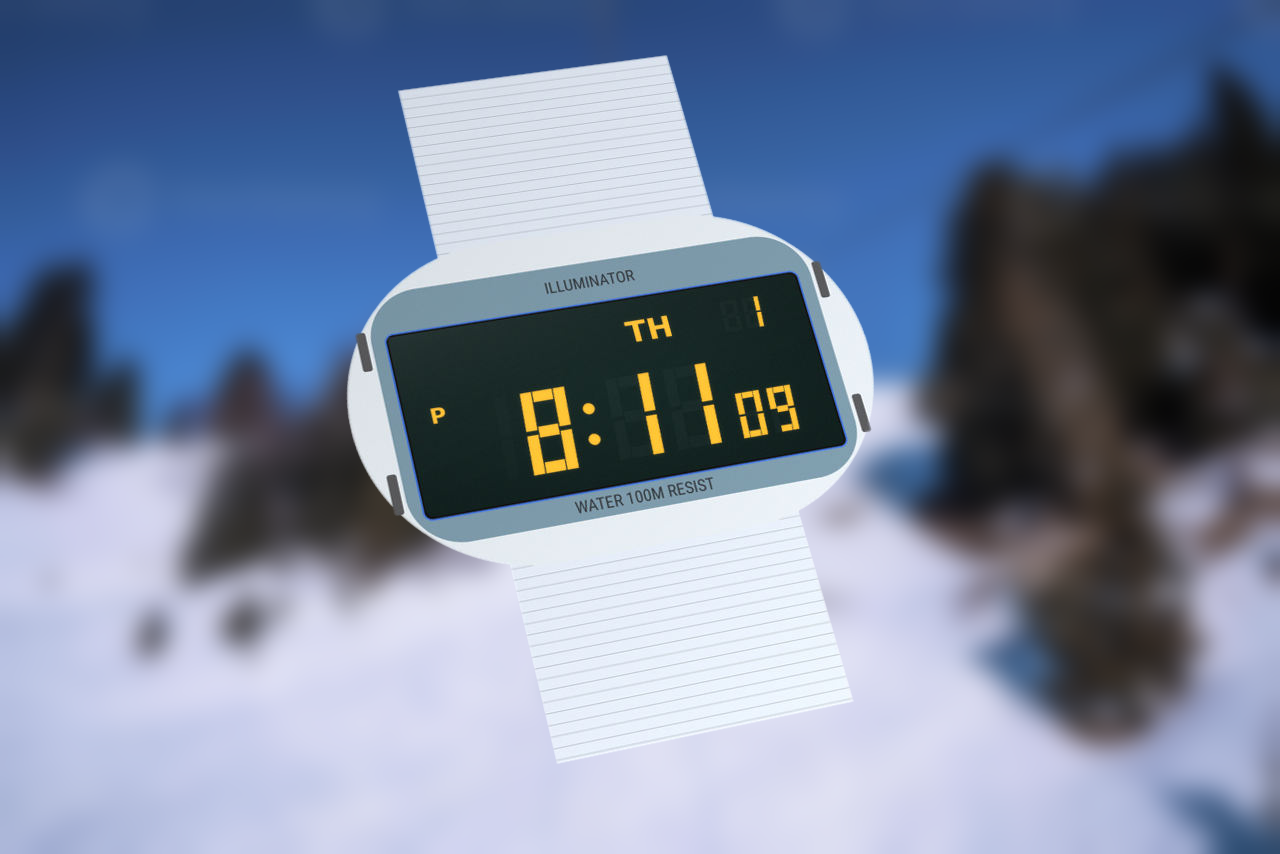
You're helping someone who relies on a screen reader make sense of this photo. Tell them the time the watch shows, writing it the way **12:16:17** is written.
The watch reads **8:11:09**
